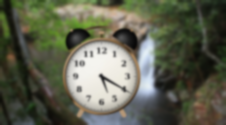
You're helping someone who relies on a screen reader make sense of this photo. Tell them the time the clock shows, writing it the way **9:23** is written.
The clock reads **5:20**
